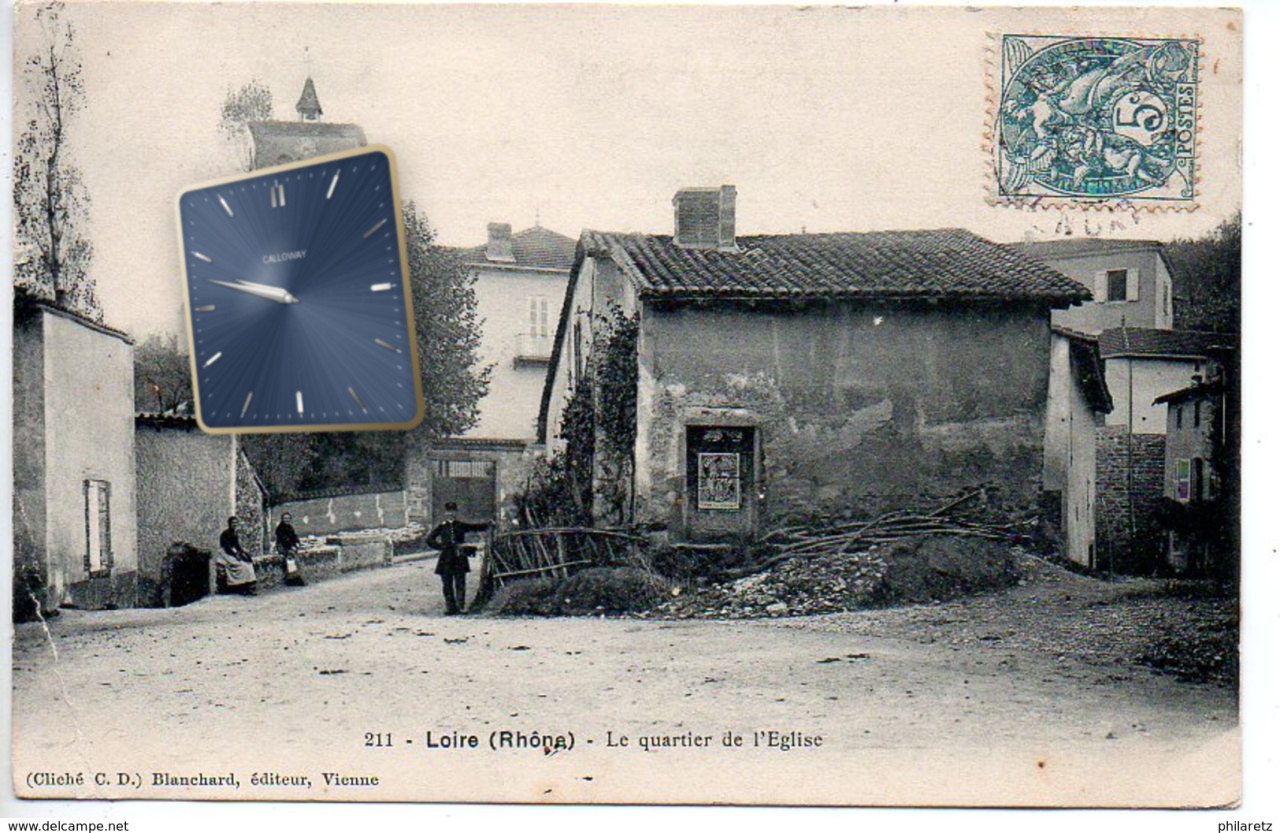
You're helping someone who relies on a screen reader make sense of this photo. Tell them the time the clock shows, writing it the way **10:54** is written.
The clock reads **9:48**
